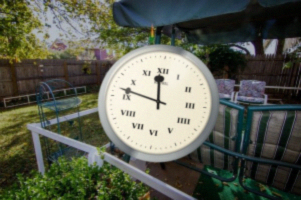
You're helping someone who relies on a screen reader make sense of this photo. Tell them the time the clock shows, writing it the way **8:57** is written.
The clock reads **11:47**
